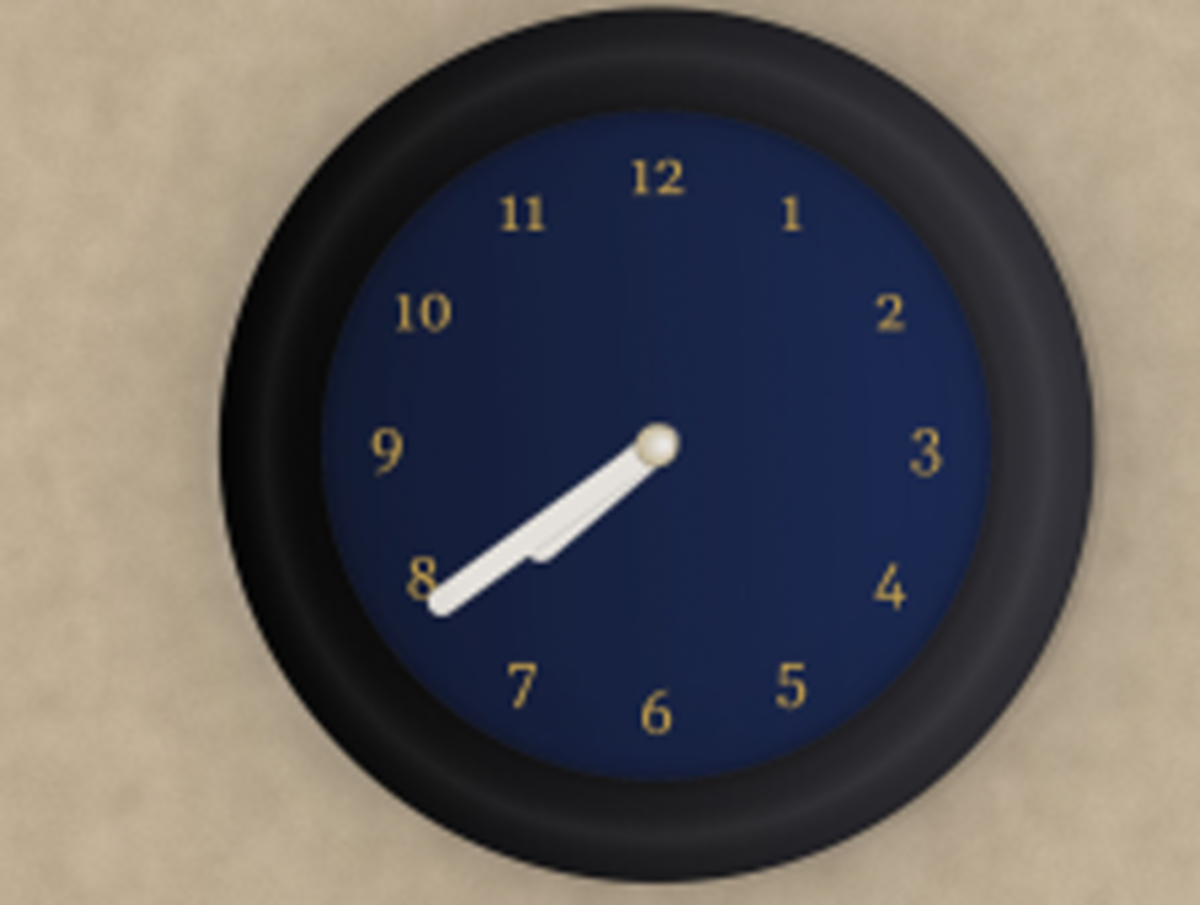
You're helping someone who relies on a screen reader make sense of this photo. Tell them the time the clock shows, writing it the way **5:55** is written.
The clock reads **7:39**
